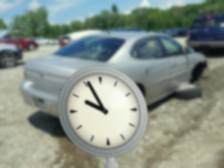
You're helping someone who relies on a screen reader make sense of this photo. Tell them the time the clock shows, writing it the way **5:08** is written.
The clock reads **9:56**
